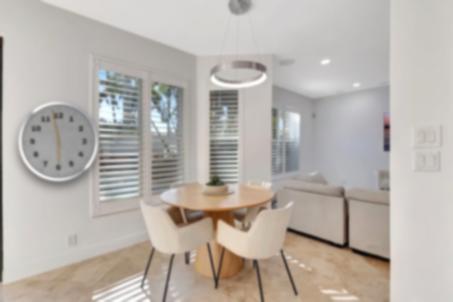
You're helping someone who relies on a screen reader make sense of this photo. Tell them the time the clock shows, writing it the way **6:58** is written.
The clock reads **5:58**
